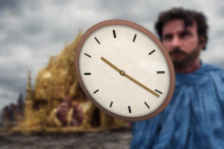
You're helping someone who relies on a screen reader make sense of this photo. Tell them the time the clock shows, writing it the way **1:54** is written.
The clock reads **10:21**
